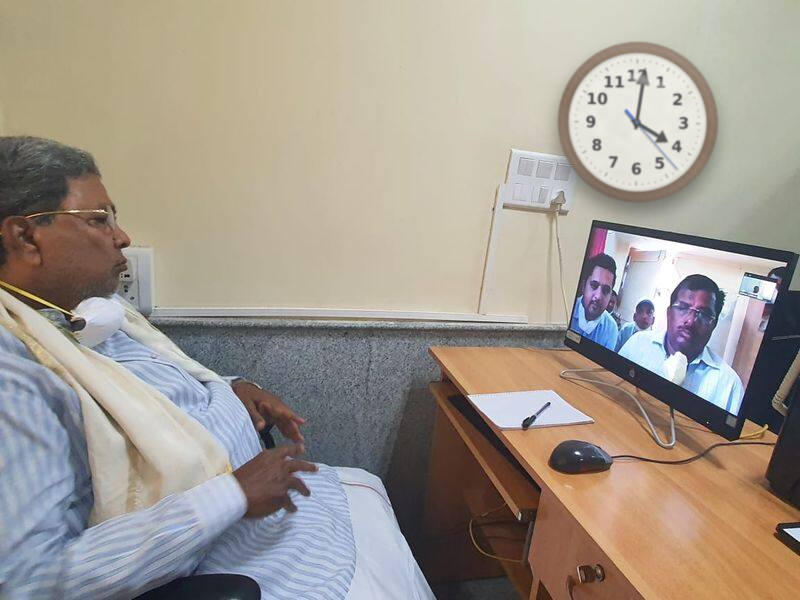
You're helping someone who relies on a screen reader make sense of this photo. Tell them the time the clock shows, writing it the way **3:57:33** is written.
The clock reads **4:01:23**
